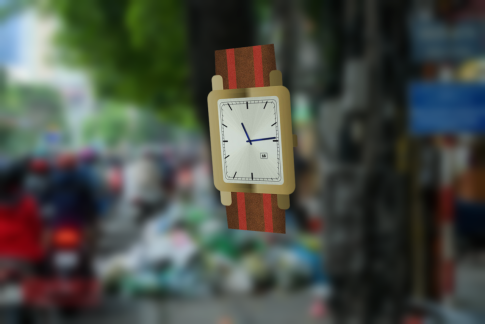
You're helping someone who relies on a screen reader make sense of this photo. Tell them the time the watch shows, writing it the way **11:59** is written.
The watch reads **11:14**
